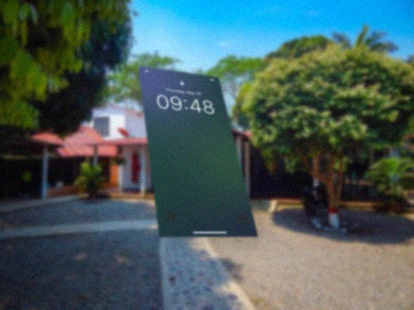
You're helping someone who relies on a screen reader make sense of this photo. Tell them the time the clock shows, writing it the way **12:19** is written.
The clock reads **9:48**
